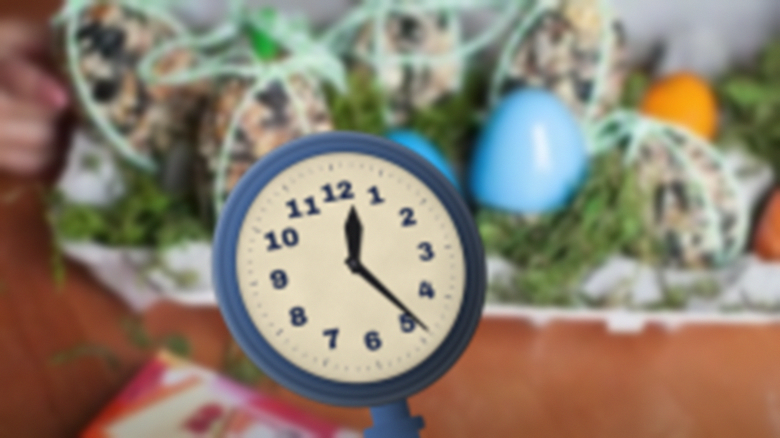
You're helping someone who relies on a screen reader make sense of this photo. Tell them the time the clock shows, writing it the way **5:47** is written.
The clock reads **12:24**
